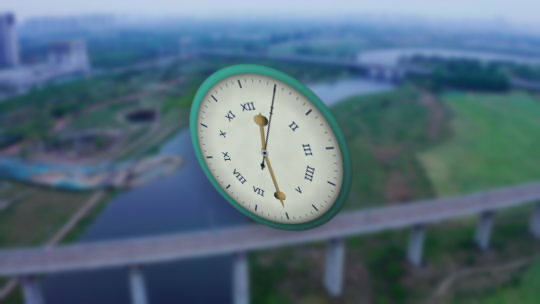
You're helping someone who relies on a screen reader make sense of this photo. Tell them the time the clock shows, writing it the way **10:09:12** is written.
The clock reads **12:30:05**
